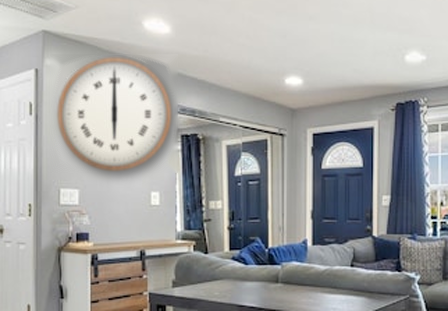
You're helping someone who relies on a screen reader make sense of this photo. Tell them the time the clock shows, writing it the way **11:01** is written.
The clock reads **6:00**
